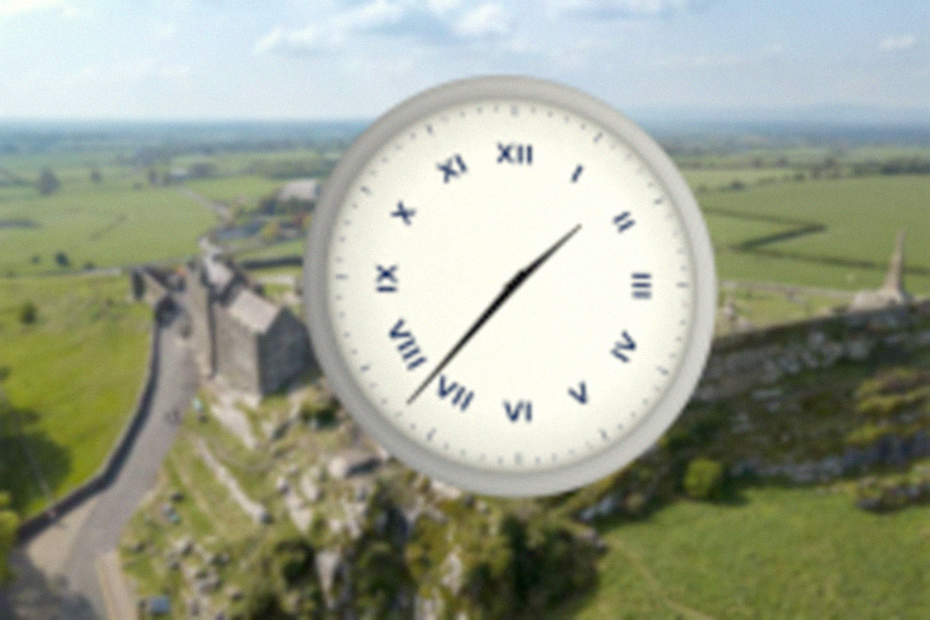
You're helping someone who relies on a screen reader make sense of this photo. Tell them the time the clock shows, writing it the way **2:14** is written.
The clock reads **1:37**
